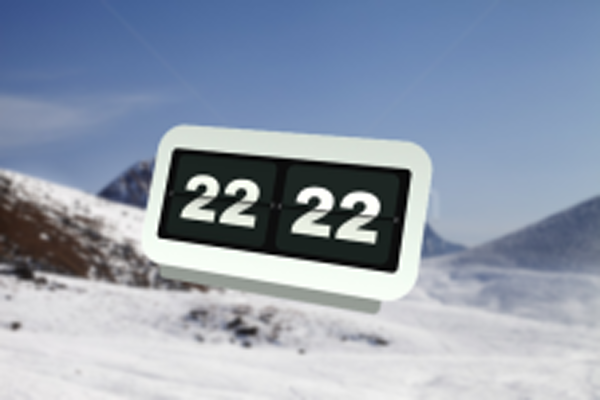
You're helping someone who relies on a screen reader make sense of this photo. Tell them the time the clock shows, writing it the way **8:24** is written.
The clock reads **22:22**
